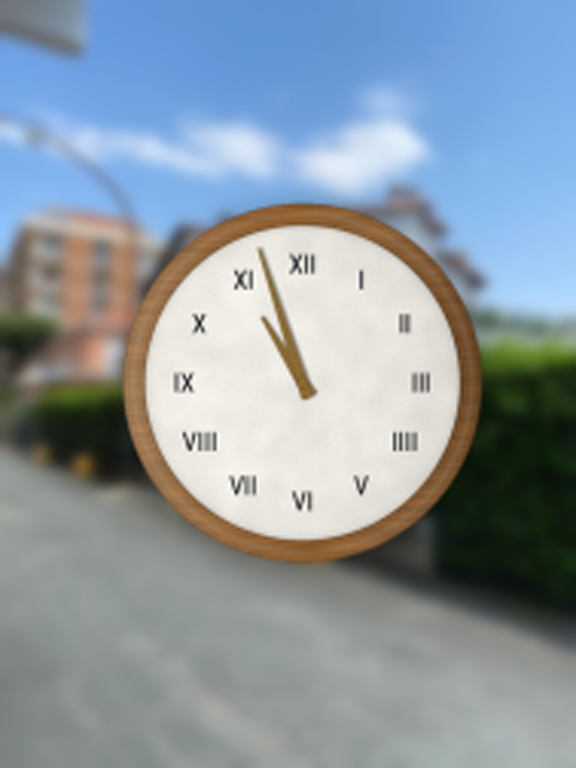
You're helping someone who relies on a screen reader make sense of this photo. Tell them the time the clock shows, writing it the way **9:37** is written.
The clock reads **10:57**
